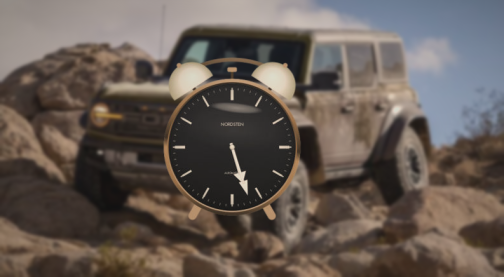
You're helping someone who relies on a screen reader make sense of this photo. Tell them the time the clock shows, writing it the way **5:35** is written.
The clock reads **5:27**
